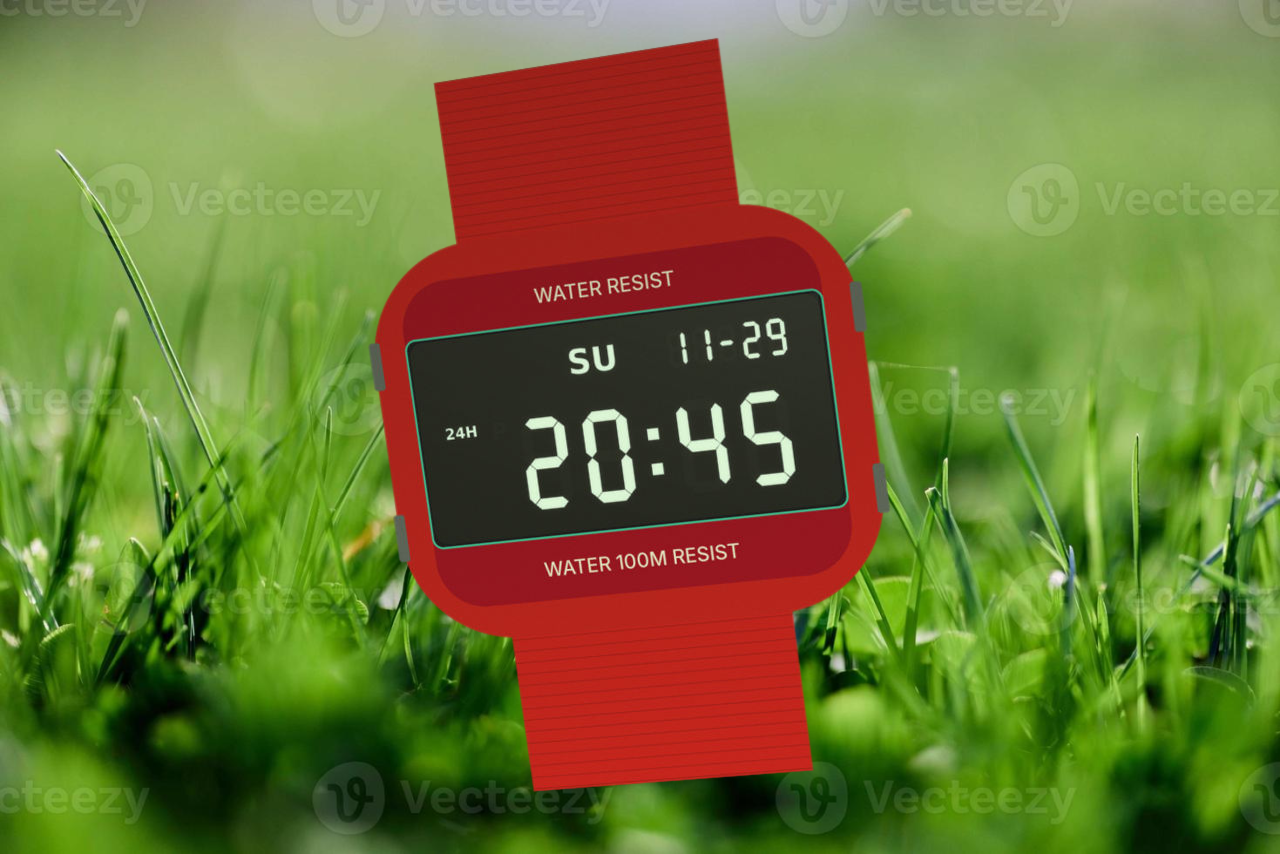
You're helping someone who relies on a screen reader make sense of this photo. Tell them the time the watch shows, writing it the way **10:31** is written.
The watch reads **20:45**
